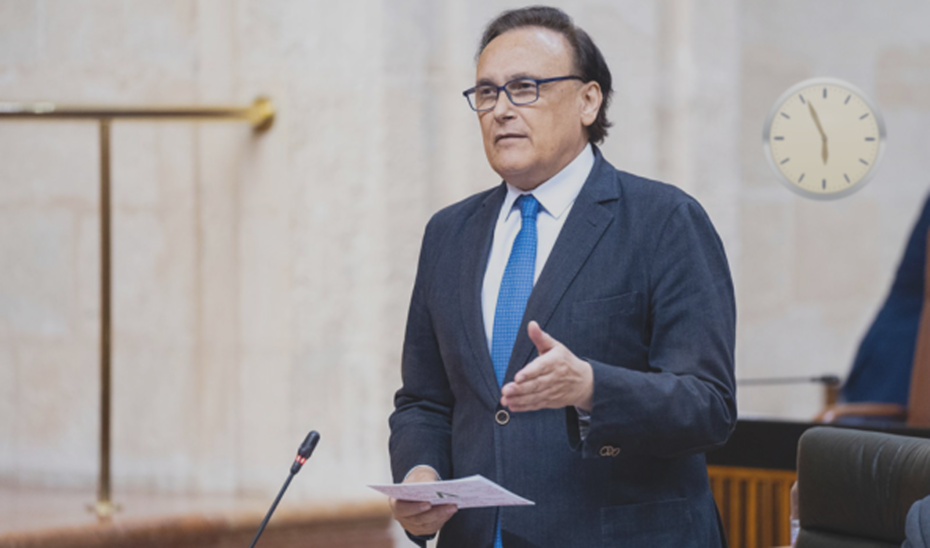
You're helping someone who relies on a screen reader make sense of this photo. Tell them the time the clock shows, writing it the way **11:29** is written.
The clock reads **5:56**
